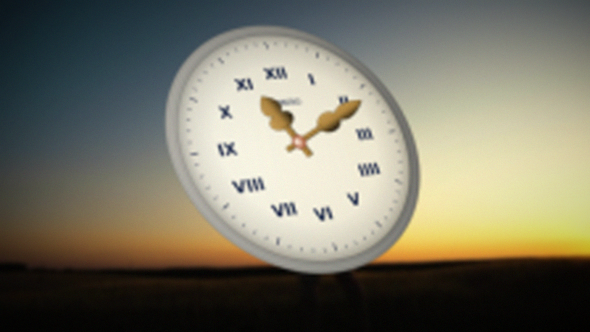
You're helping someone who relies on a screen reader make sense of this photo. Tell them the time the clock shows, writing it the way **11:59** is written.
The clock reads **11:11**
